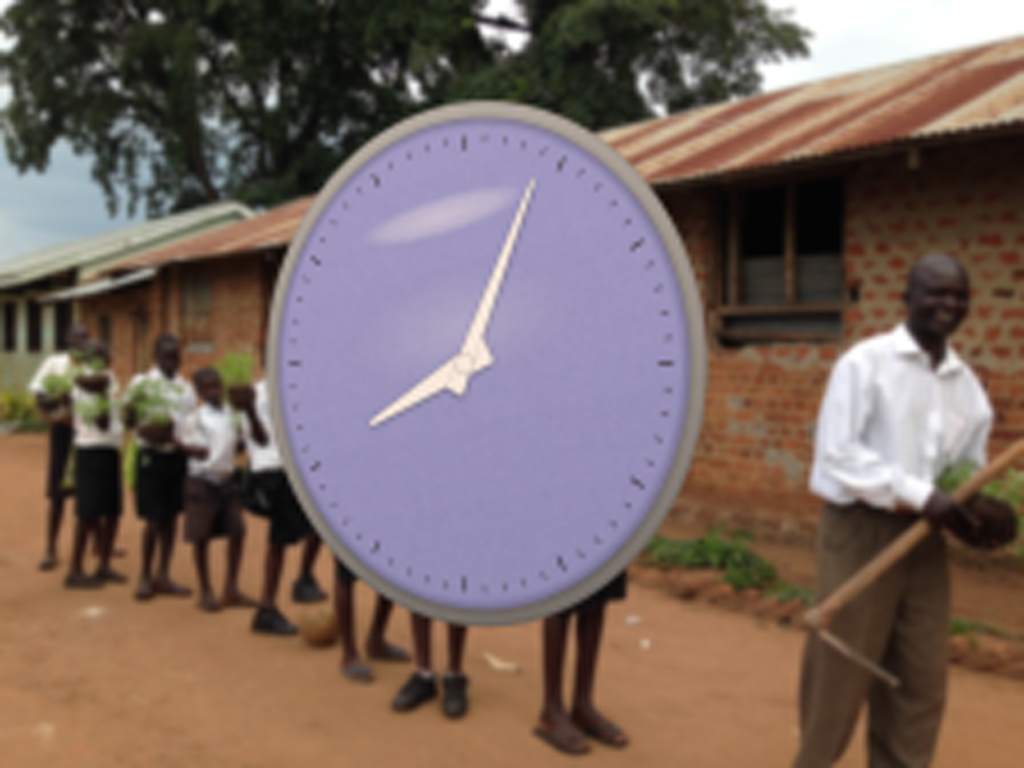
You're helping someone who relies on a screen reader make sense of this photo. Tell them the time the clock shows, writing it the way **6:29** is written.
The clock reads **8:04**
